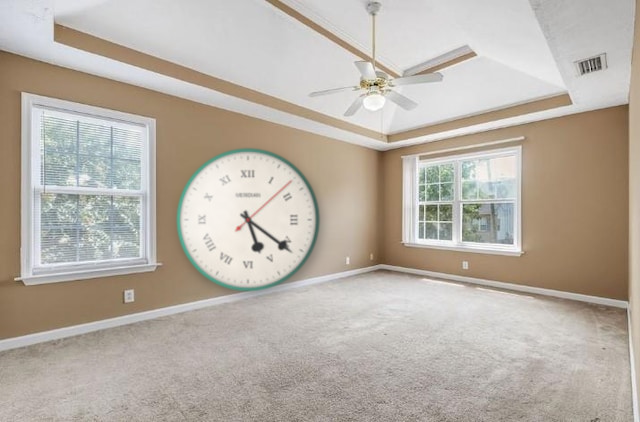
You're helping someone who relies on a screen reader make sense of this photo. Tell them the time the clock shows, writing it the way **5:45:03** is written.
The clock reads **5:21:08**
